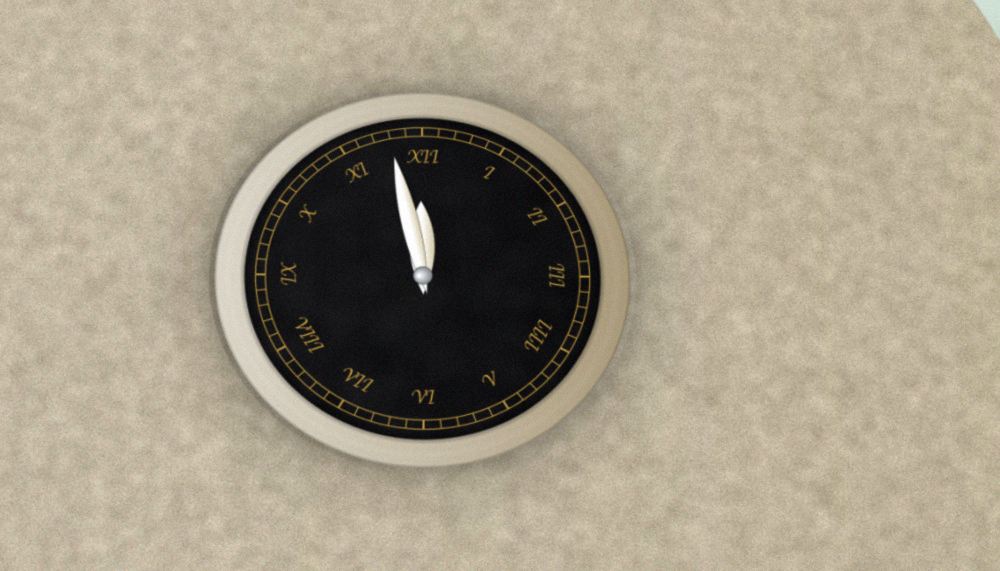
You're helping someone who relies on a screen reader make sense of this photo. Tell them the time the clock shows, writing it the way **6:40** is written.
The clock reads **11:58**
